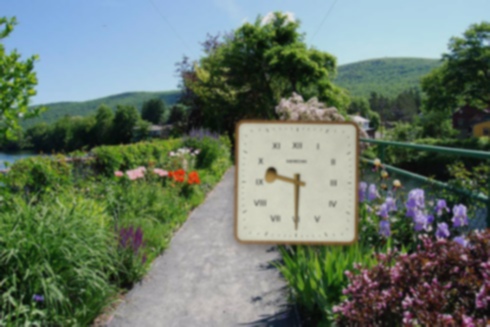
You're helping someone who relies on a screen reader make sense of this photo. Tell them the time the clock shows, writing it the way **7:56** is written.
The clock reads **9:30**
